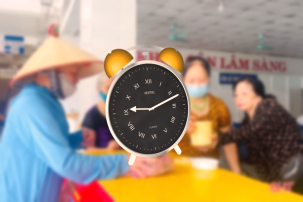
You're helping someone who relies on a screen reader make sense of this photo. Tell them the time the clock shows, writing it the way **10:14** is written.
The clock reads **9:12**
